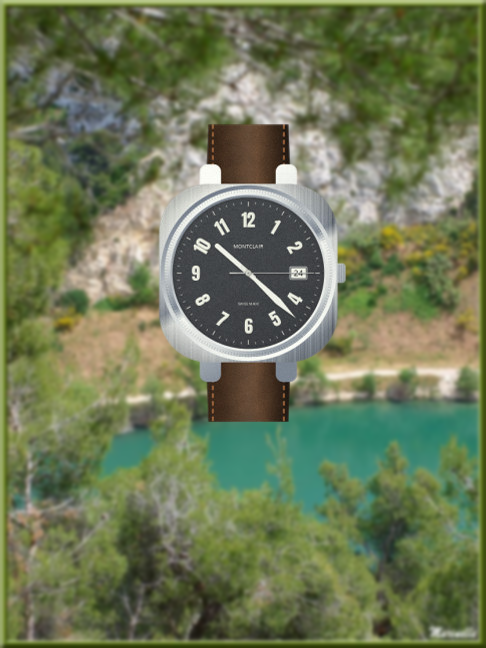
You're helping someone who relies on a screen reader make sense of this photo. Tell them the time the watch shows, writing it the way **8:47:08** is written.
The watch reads **10:22:15**
